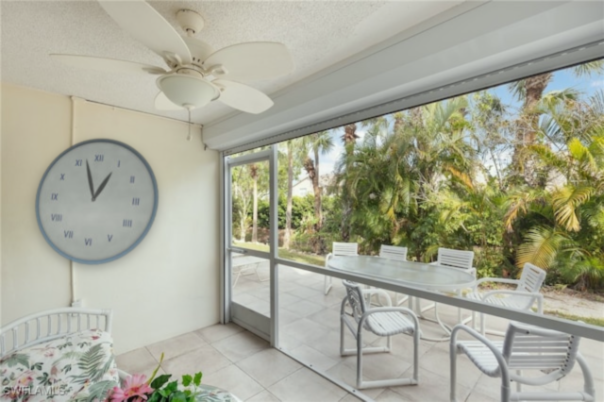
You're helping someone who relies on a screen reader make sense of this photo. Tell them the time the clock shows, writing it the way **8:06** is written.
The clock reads **12:57**
